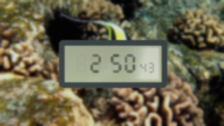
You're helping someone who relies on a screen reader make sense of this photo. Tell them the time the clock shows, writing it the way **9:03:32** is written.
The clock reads **2:50:43**
